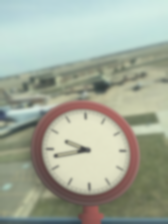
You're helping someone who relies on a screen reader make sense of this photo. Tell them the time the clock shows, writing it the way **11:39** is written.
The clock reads **9:43**
